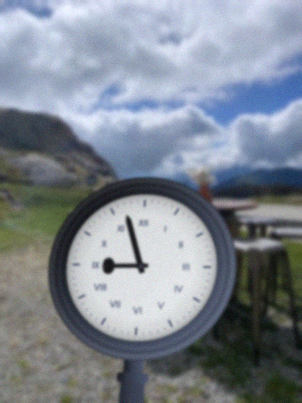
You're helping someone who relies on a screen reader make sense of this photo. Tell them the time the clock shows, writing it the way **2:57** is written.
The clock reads **8:57**
